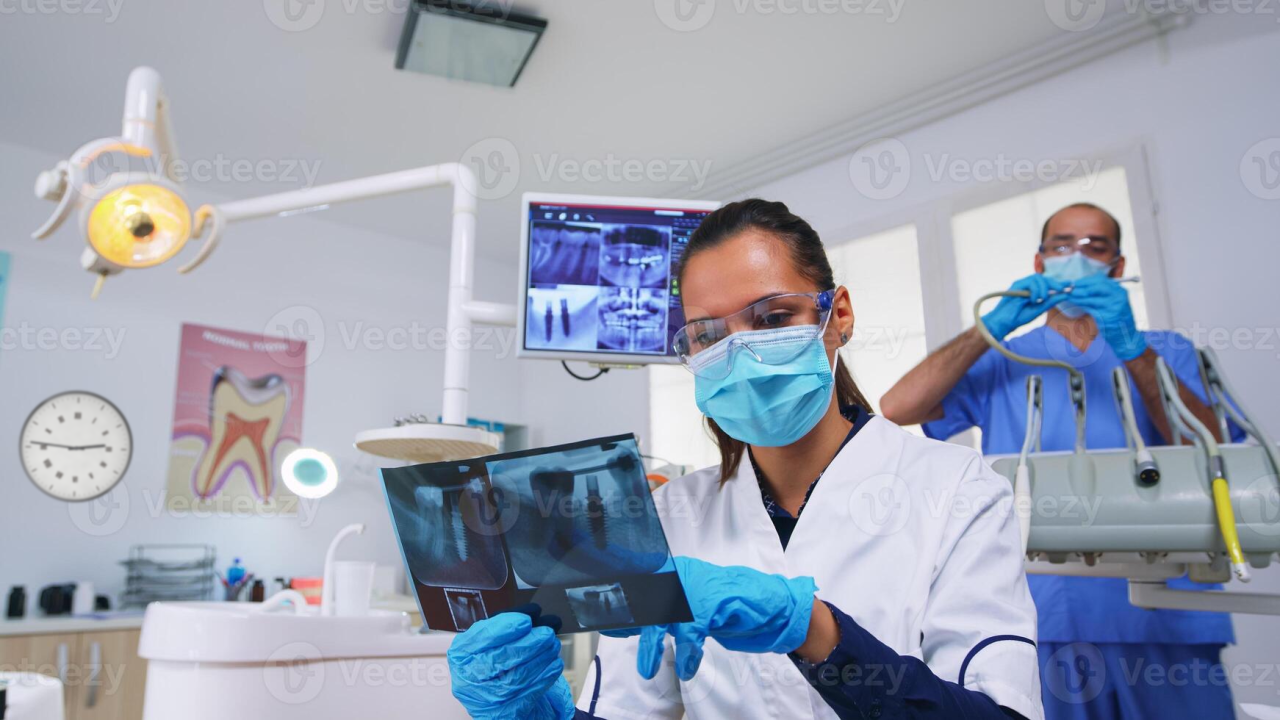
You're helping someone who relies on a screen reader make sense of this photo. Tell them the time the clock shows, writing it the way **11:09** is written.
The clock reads **2:46**
